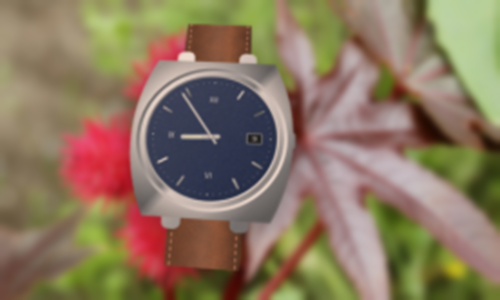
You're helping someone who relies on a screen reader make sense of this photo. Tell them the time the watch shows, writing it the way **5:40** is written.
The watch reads **8:54**
